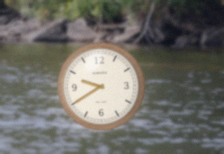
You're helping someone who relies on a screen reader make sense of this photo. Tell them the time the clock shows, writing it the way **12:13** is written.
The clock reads **9:40**
